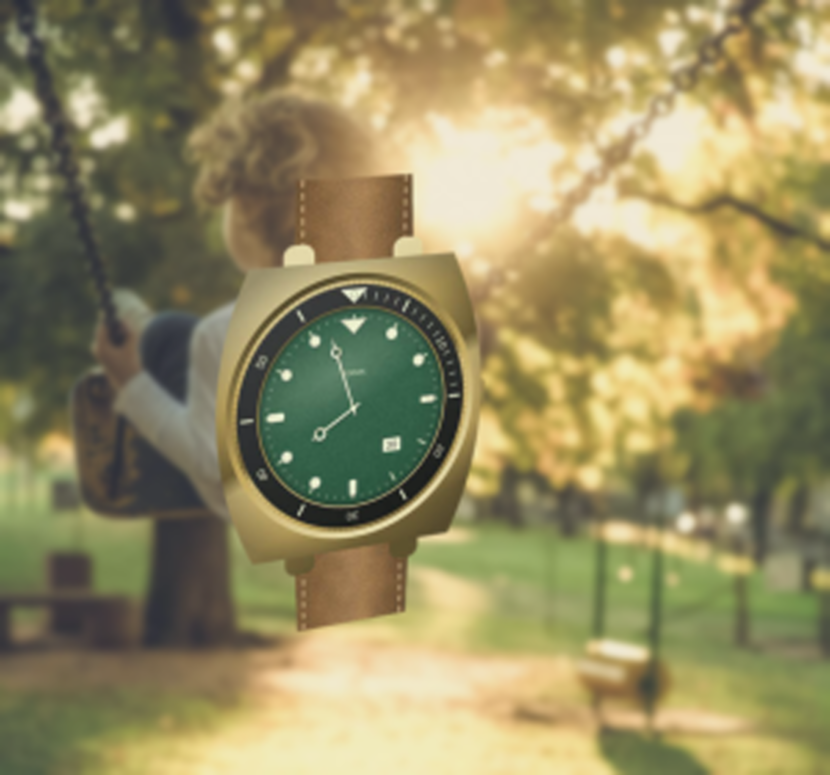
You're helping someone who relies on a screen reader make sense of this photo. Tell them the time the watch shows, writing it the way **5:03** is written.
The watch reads **7:57**
